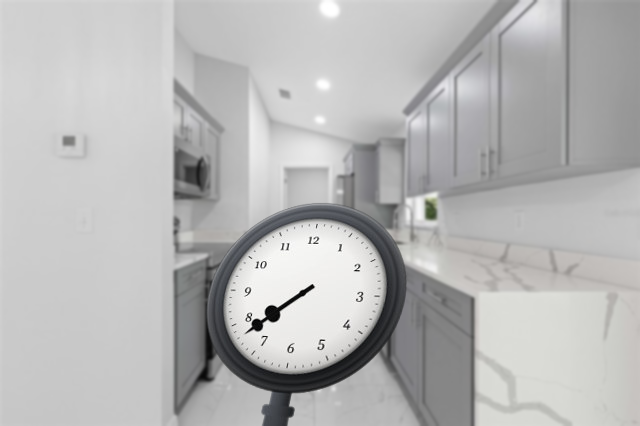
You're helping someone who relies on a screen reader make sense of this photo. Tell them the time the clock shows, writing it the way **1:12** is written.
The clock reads **7:38**
